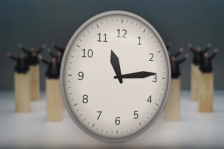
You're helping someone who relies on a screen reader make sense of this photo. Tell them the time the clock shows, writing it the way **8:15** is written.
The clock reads **11:14**
